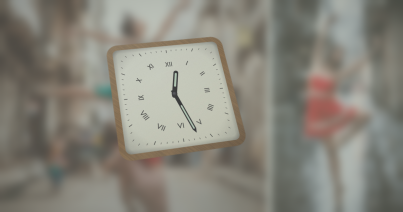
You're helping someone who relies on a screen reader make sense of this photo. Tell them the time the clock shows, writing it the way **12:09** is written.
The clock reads **12:27**
